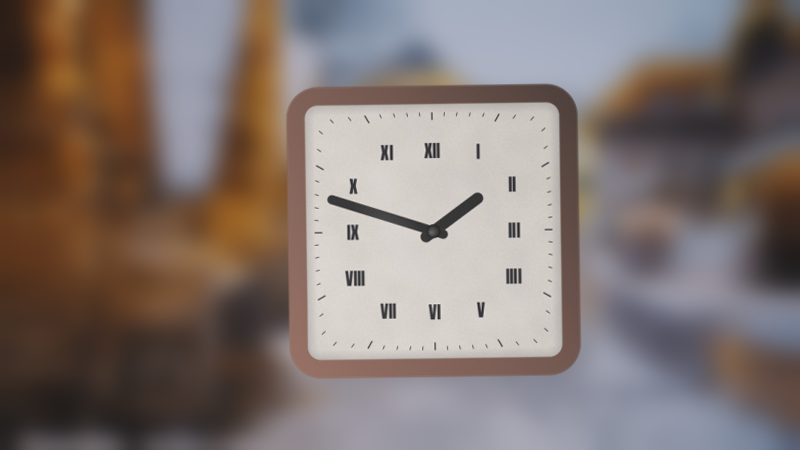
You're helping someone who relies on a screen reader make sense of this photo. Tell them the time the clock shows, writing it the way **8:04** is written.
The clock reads **1:48**
